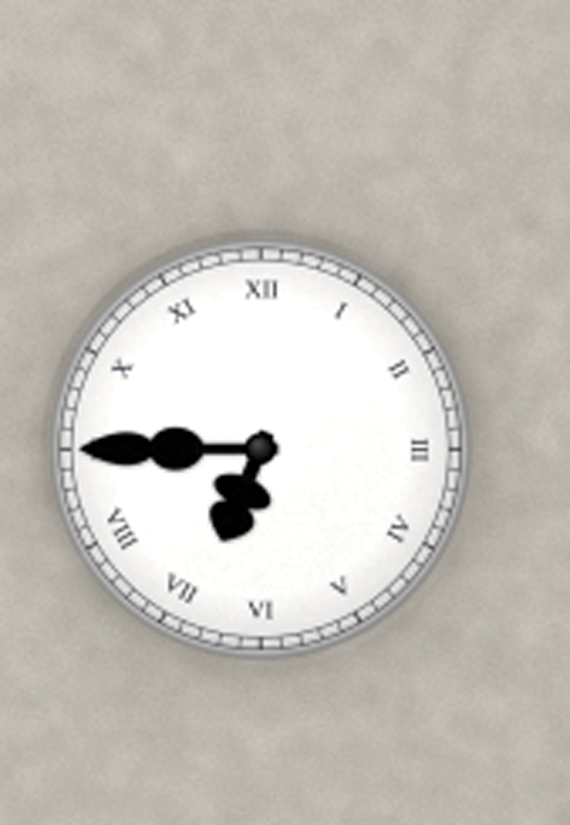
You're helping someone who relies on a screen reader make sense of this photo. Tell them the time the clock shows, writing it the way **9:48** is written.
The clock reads **6:45**
